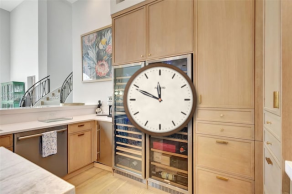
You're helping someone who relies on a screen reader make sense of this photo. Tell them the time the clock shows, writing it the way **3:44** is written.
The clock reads **11:49**
